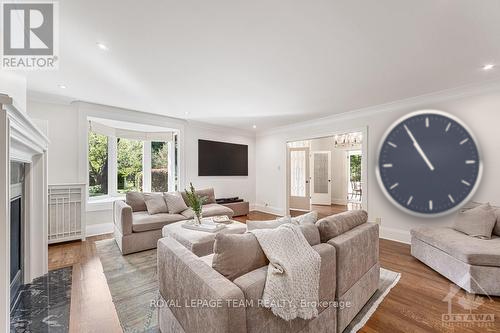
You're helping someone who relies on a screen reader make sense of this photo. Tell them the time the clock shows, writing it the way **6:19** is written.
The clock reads **10:55**
